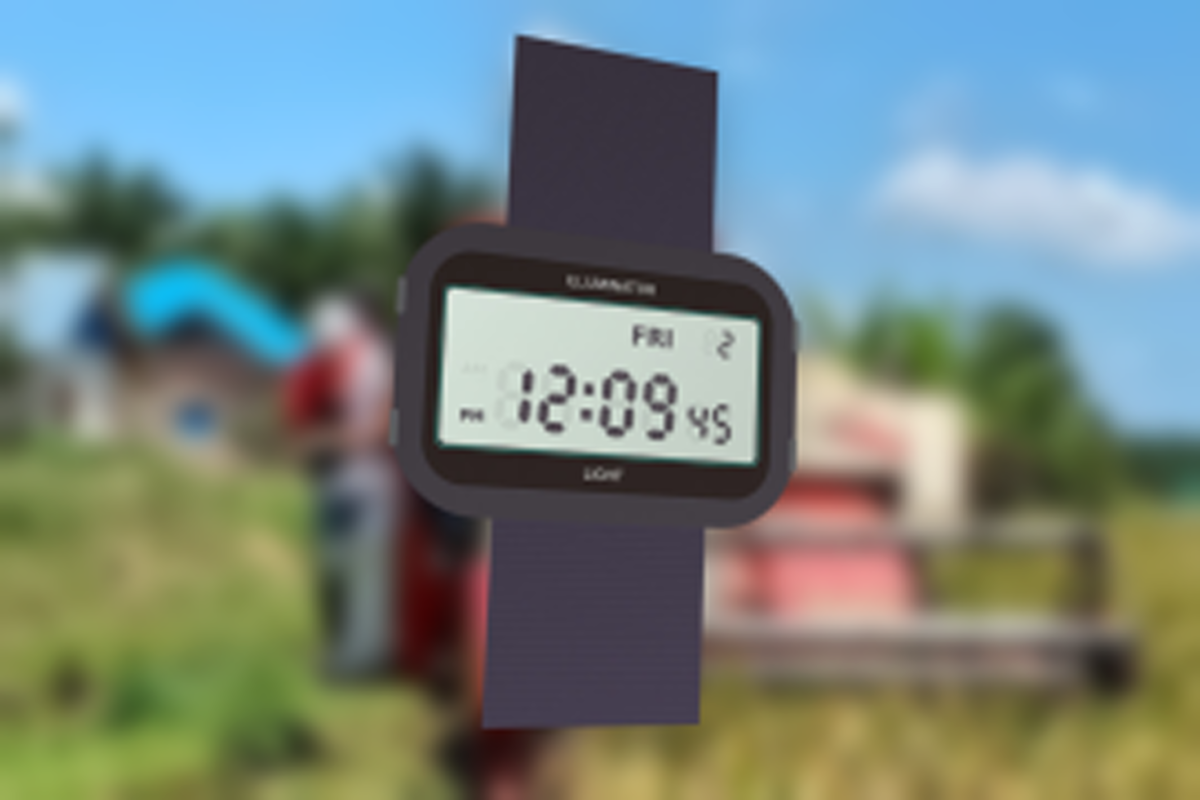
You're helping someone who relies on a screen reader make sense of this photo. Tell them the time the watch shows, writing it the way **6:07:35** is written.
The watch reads **12:09:45**
